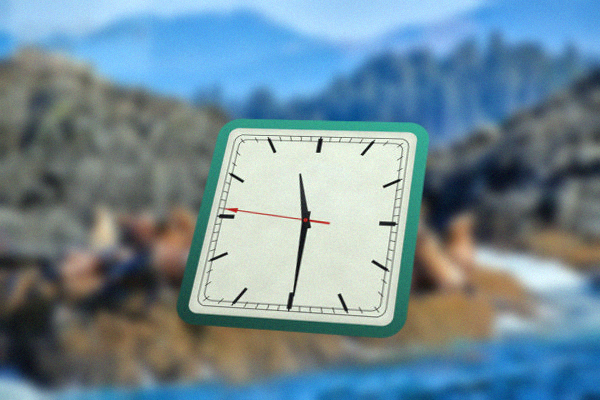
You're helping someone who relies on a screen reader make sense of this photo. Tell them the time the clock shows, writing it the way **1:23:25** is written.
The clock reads **11:29:46**
